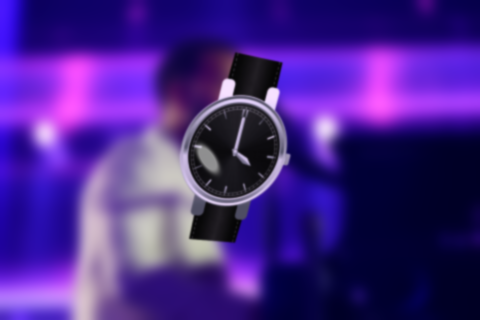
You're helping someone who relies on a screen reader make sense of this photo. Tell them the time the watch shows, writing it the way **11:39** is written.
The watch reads **4:00**
